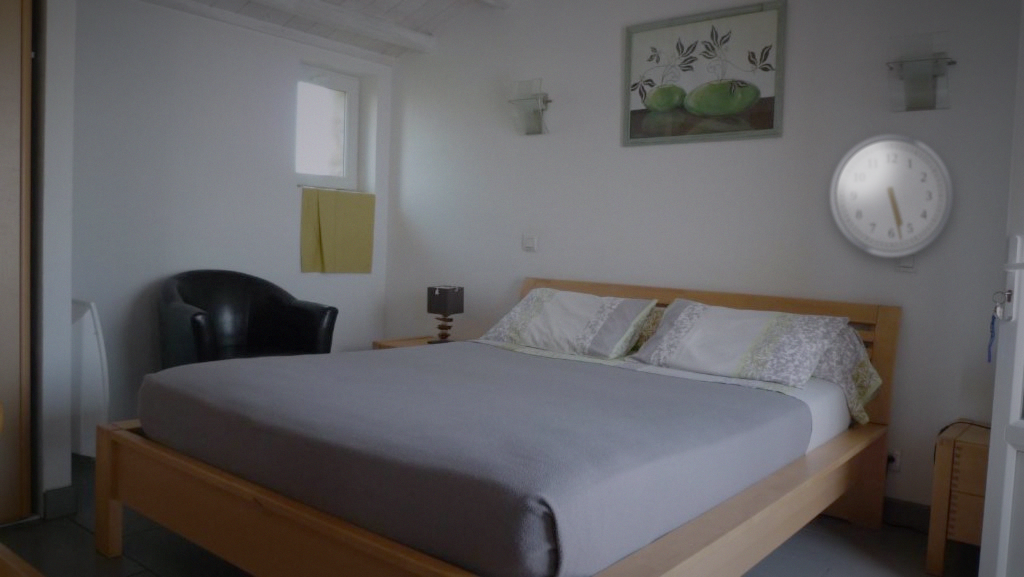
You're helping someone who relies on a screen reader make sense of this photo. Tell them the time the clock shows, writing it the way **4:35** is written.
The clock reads **5:28**
